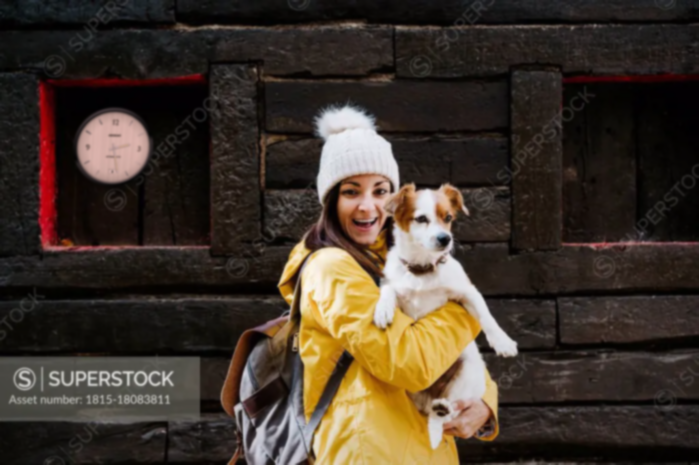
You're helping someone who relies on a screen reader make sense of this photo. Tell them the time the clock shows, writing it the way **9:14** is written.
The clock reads **2:28**
